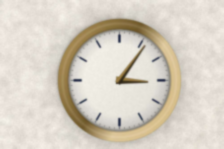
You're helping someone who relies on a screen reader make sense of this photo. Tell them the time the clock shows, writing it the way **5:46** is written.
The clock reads **3:06**
